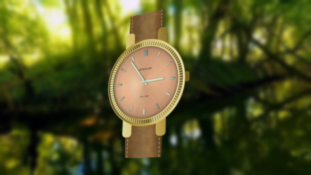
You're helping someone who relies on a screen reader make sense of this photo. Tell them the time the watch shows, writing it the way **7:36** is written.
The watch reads **2:54**
